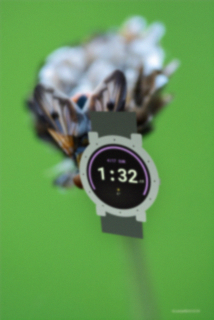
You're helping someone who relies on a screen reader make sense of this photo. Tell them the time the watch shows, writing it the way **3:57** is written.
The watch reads **1:32**
